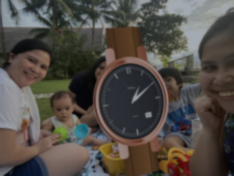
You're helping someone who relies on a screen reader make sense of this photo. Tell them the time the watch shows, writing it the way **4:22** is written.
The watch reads **1:10**
